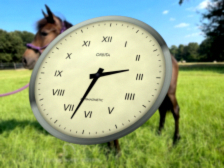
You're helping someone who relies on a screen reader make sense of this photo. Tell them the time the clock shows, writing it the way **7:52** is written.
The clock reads **2:33**
